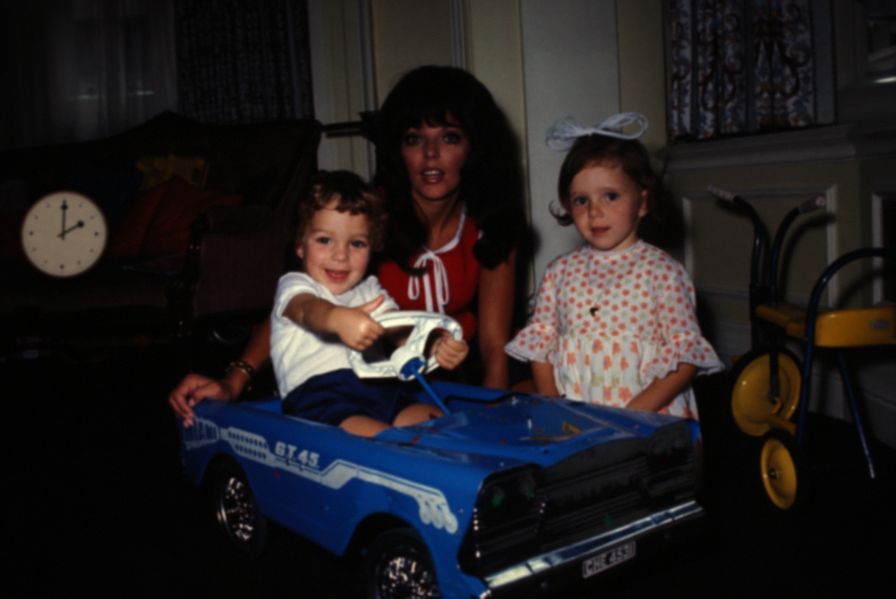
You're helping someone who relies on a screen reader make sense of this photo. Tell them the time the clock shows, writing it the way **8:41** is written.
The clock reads **2:00**
